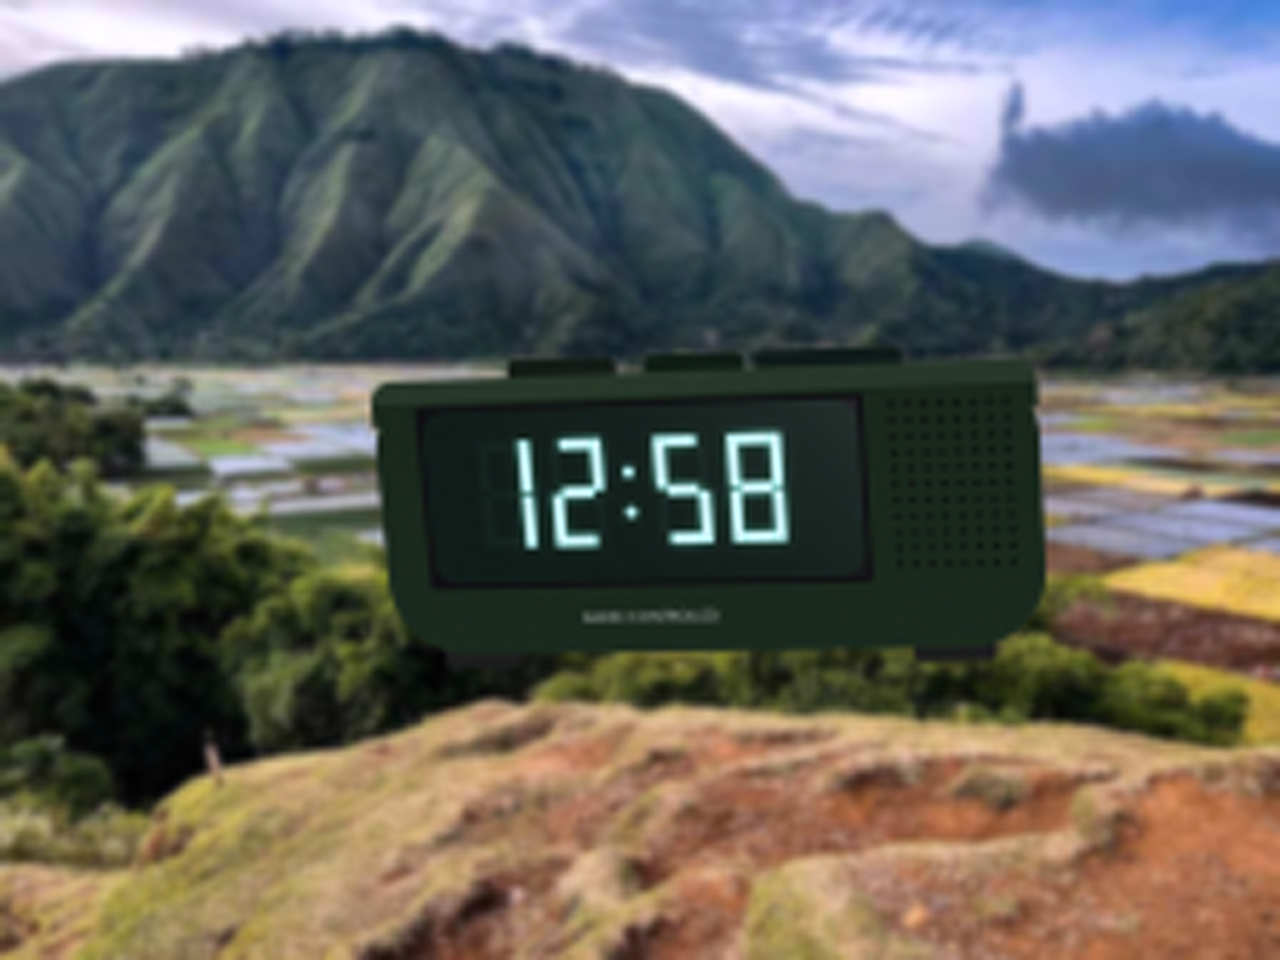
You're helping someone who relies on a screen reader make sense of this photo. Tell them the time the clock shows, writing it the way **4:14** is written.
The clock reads **12:58**
